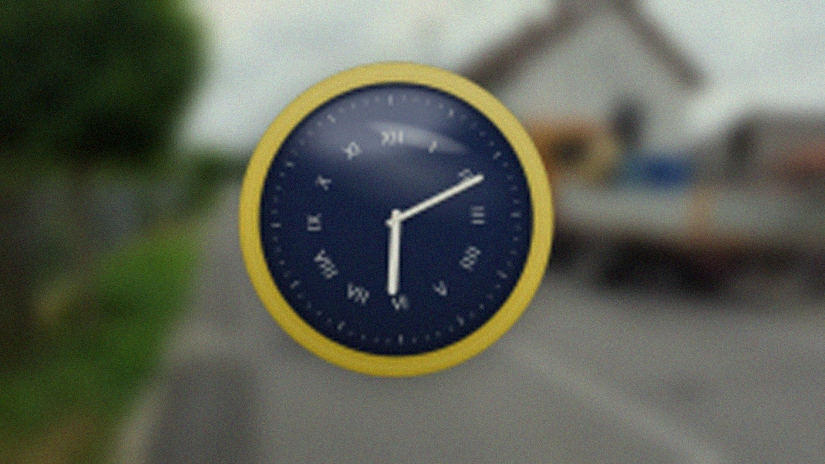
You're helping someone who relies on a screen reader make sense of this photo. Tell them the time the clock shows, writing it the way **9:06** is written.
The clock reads **6:11**
